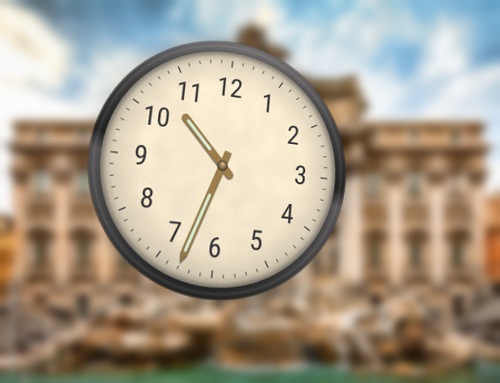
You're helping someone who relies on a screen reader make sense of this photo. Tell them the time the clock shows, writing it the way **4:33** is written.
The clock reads **10:33**
